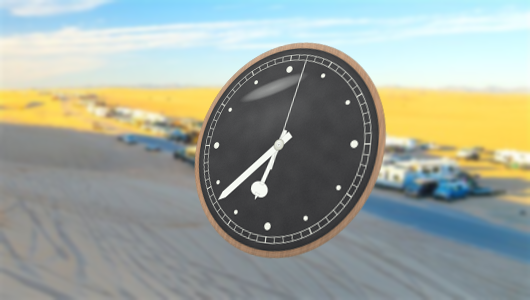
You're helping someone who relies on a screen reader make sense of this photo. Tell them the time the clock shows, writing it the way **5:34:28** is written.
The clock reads **6:38:02**
